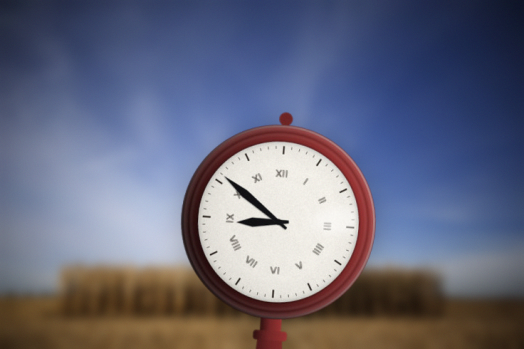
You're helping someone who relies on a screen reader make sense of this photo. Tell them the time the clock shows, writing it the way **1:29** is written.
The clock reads **8:51**
